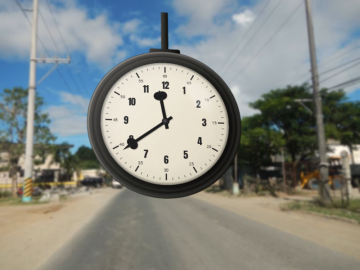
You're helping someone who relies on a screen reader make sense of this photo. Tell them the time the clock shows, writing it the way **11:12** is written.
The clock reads **11:39**
